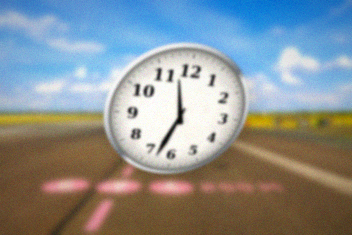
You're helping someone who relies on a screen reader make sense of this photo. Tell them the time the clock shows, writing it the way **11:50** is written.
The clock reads **11:33**
